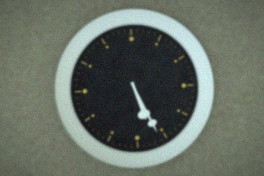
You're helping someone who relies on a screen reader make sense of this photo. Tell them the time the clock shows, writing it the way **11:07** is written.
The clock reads **5:26**
